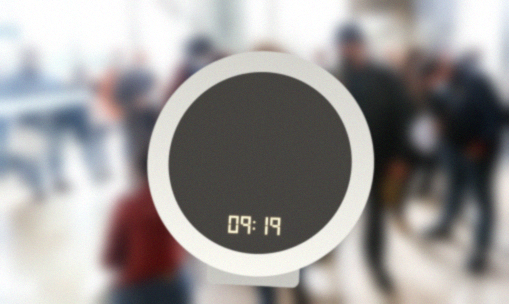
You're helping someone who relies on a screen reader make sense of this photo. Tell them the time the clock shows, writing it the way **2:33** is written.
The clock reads **9:19**
